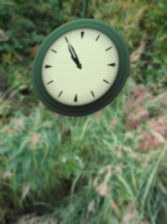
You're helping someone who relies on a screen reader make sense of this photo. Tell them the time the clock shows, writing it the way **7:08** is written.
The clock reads **10:55**
